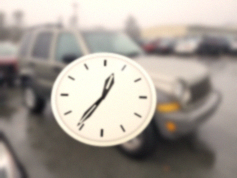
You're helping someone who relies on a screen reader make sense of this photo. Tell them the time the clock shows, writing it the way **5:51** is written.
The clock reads **12:36**
